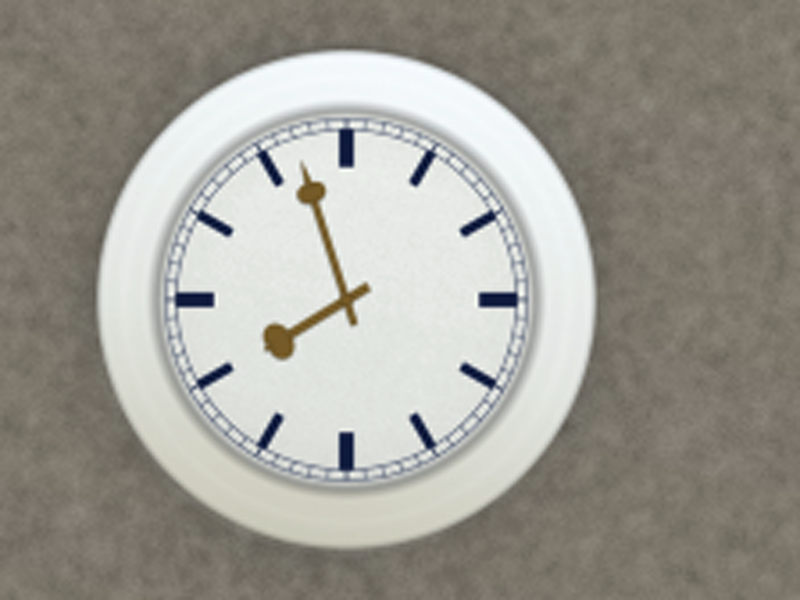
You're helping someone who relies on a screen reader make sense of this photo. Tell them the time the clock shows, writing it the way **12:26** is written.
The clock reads **7:57**
